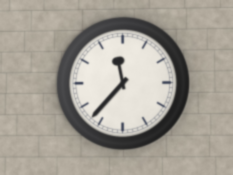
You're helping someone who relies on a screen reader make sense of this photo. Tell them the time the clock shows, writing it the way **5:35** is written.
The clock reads **11:37**
